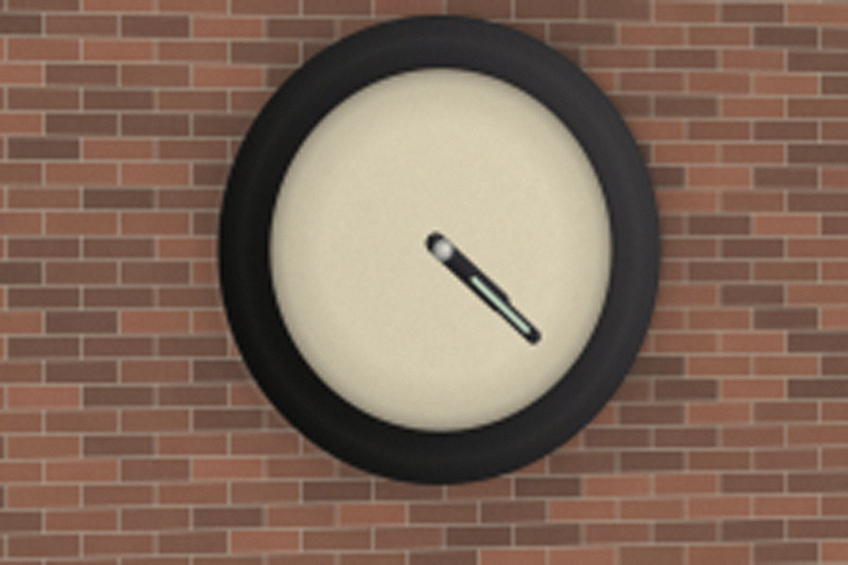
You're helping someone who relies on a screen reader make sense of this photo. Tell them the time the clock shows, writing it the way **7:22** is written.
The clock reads **4:22**
